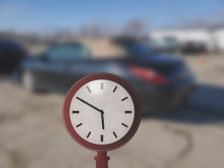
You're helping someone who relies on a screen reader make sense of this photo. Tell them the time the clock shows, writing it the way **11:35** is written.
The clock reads **5:50**
